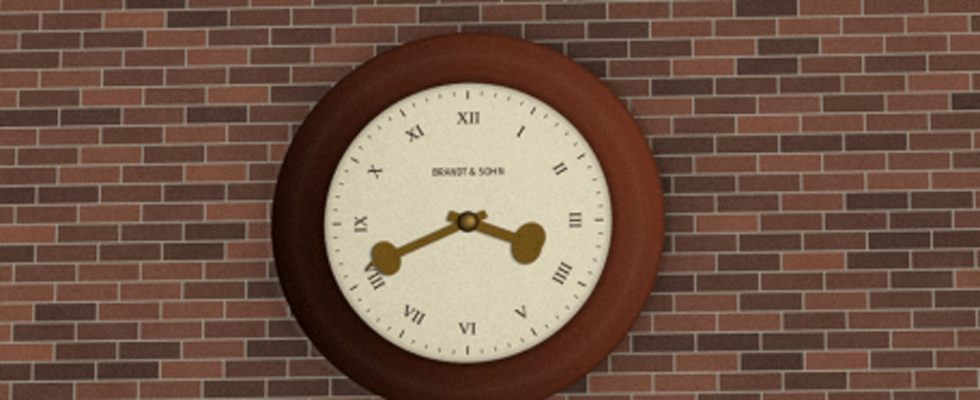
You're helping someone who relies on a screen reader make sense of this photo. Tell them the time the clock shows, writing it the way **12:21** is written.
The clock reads **3:41**
